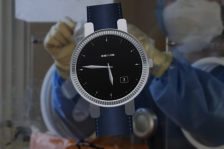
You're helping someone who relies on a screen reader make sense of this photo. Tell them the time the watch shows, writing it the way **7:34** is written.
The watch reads **5:46**
